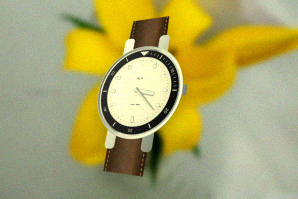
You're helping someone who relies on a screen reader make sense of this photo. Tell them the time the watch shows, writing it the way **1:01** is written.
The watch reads **3:22**
